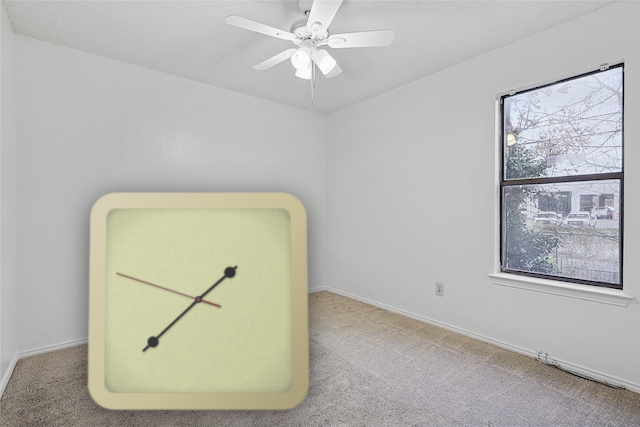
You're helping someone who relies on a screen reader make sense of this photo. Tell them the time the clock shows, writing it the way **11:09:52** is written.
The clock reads **1:37:48**
